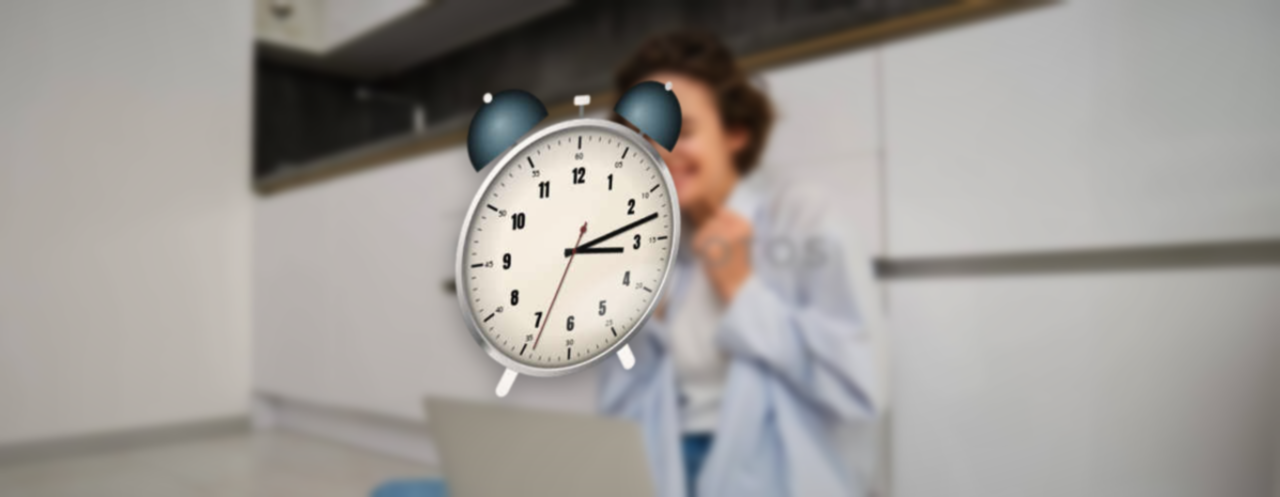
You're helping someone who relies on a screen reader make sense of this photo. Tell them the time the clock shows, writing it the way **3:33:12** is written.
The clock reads **3:12:34**
